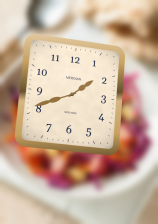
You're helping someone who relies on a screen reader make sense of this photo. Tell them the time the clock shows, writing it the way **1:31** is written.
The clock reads **1:41**
